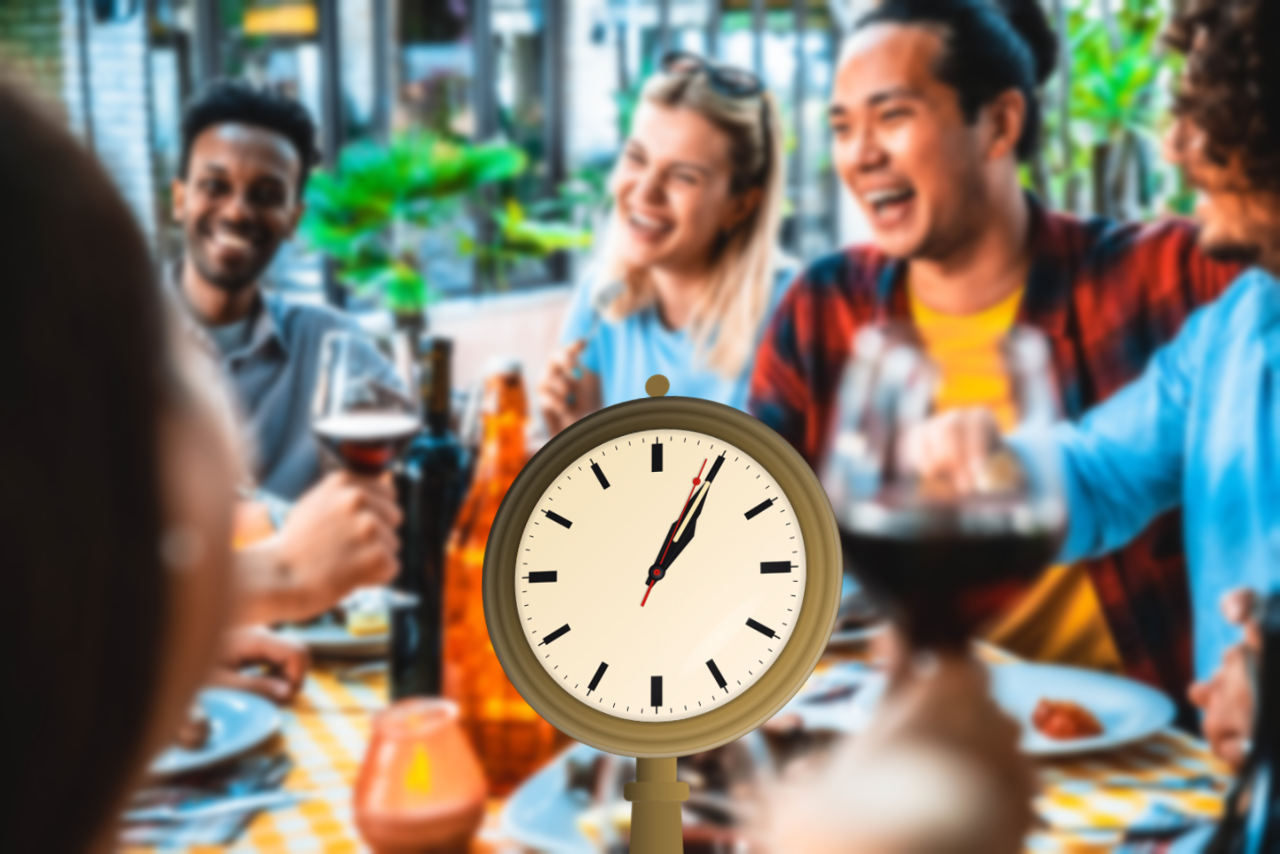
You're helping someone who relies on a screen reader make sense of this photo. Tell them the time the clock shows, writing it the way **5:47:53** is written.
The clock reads **1:05:04**
